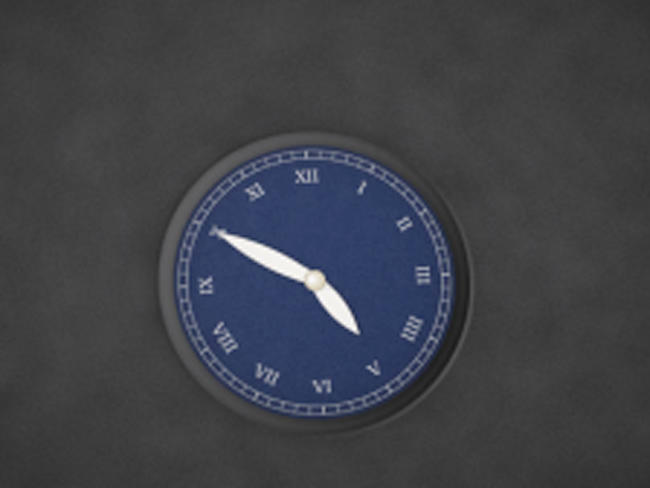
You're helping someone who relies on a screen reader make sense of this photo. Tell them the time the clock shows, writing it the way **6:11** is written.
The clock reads **4:50**
